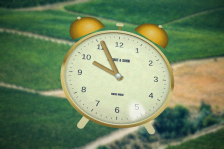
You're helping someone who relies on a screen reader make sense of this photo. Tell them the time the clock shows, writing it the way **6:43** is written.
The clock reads **9:56**
